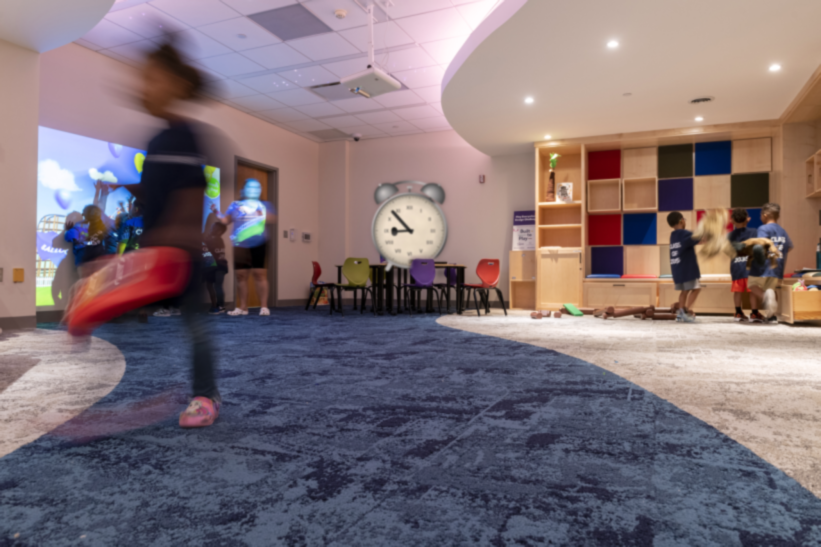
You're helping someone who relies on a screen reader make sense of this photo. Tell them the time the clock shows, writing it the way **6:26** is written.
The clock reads **8:53**
